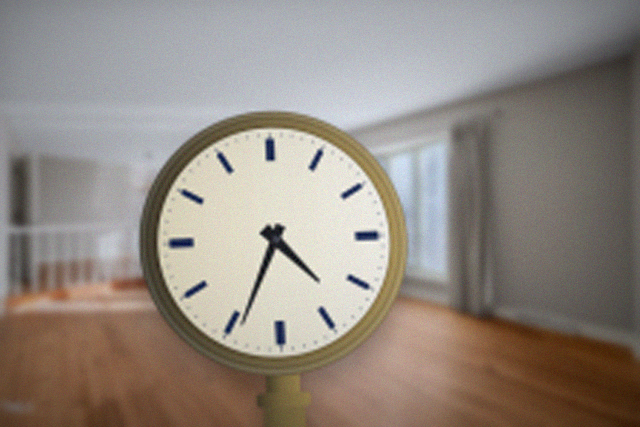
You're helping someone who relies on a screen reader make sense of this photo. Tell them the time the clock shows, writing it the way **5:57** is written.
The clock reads **4:34**
